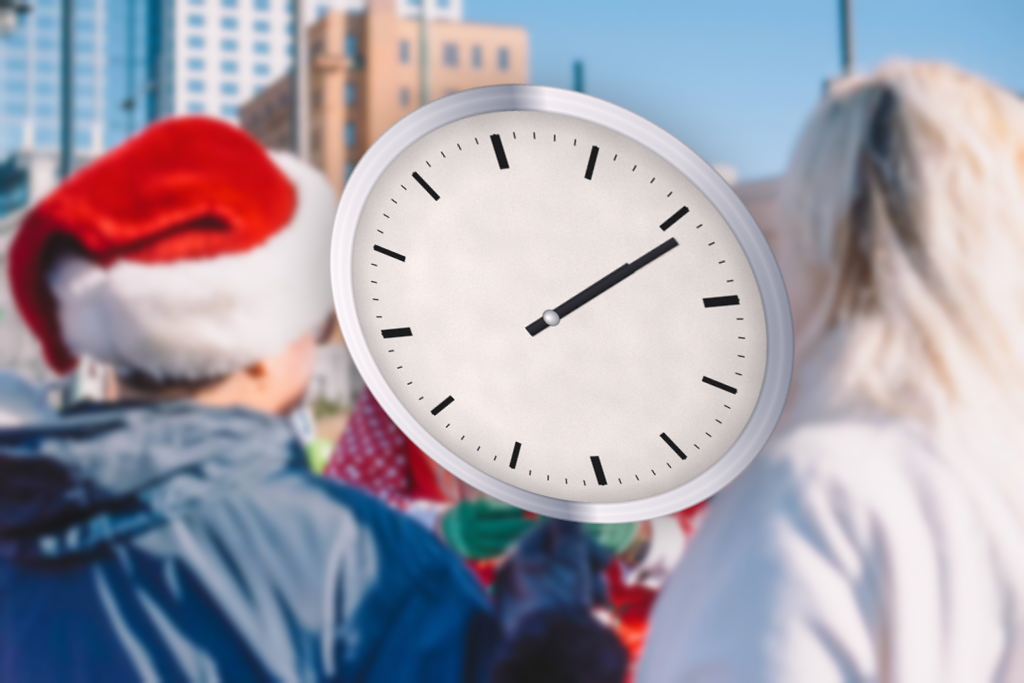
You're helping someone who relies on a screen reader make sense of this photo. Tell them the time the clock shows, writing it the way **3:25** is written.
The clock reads **2:11**
